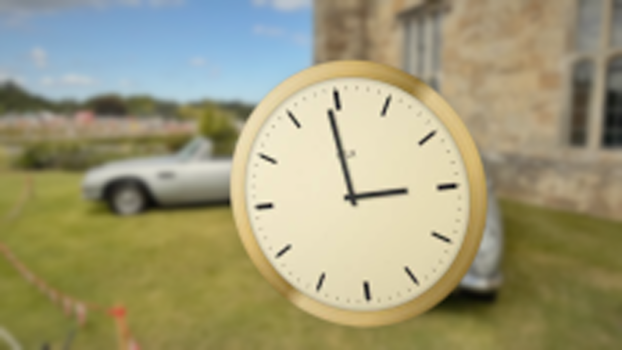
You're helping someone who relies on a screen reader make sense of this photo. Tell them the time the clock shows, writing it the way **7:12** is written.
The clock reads **2:59**
